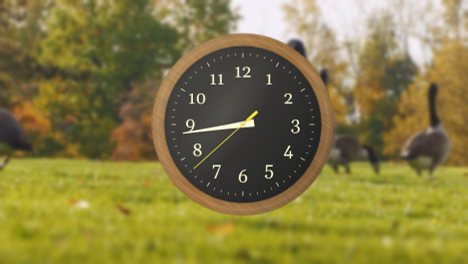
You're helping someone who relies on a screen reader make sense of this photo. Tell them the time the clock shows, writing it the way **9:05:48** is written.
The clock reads **8:43:38**
